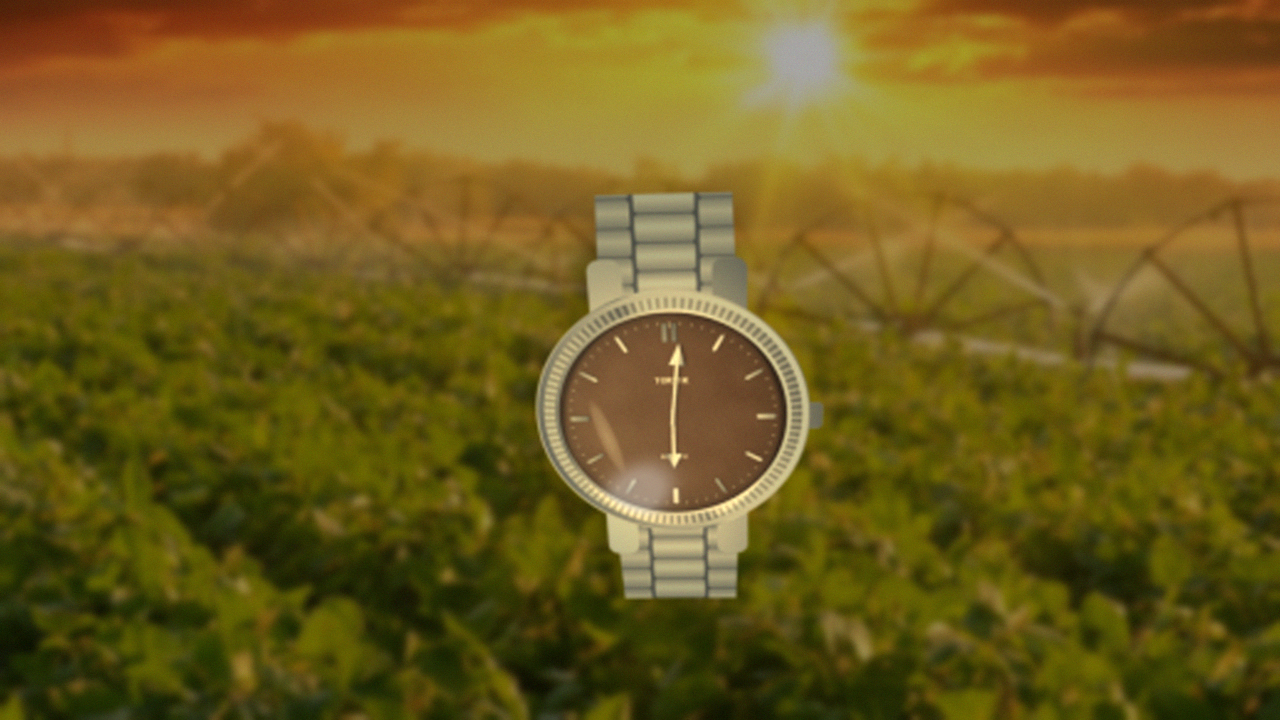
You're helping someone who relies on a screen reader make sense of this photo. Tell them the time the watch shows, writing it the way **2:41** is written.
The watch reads **6:01**
